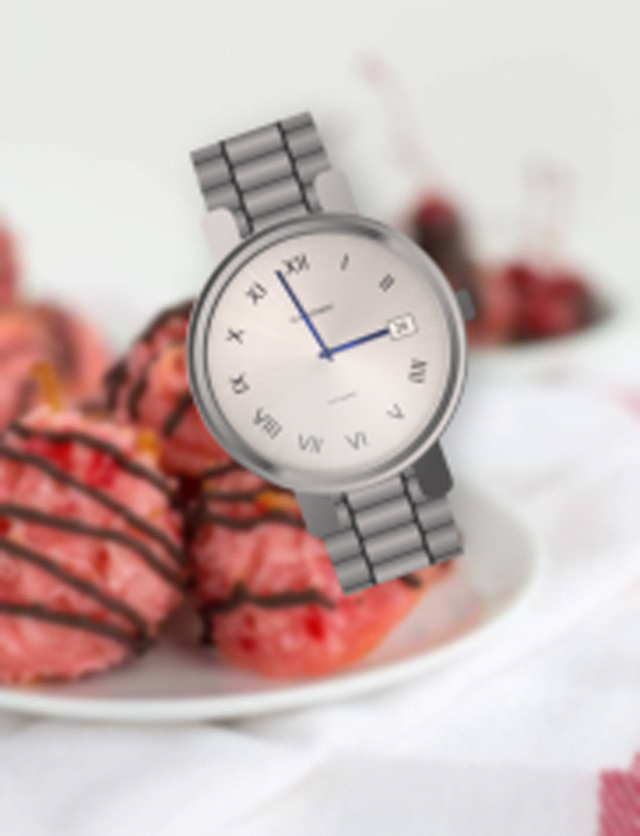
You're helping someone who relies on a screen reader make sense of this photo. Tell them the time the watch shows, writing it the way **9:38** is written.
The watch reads **2:58**
